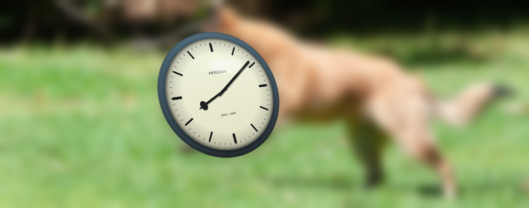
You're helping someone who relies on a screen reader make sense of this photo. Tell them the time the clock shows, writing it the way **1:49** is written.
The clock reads **8:09**
